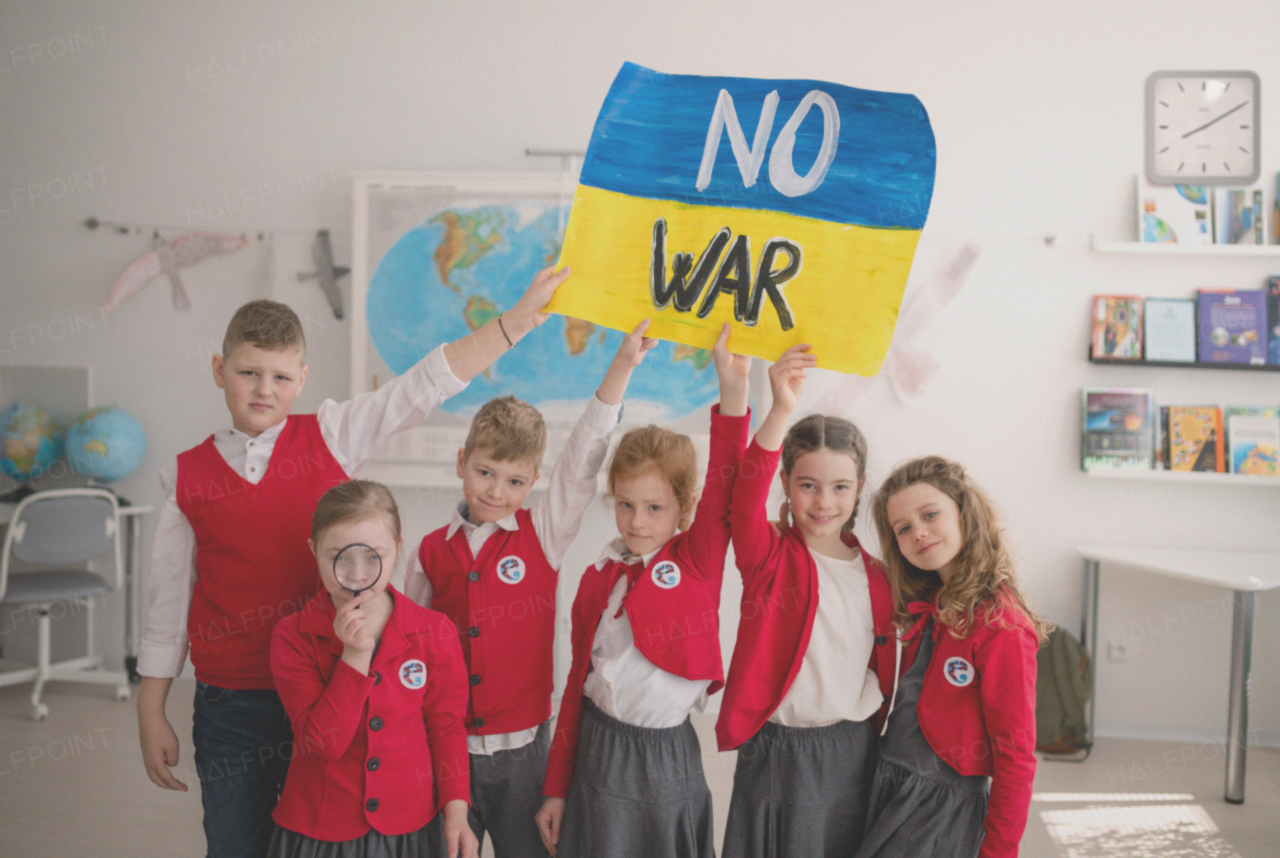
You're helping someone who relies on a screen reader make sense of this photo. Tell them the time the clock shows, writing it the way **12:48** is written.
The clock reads **8:10**
